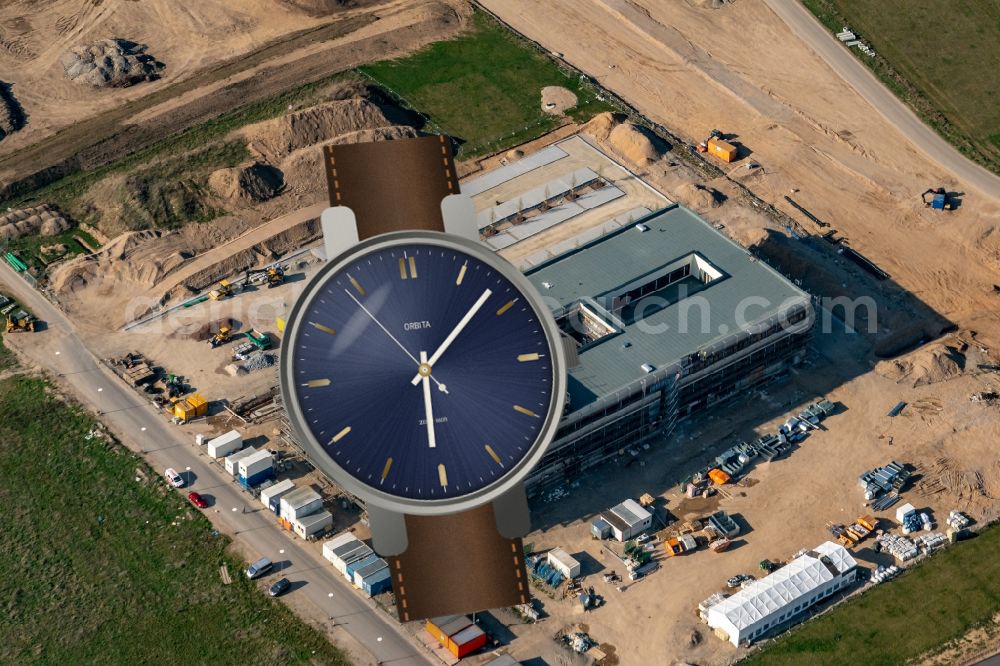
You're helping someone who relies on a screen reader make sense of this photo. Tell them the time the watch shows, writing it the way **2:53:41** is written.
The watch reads **6:07:54**
